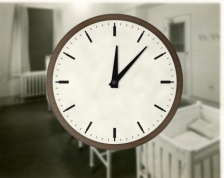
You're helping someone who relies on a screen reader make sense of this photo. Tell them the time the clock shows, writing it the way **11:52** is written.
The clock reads **12:07**
